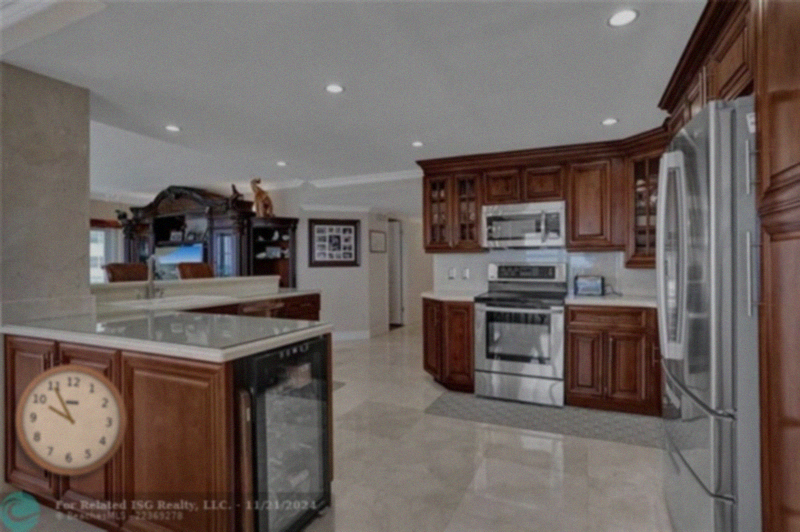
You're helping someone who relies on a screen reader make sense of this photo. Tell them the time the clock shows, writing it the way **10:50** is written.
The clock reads **9:55**
